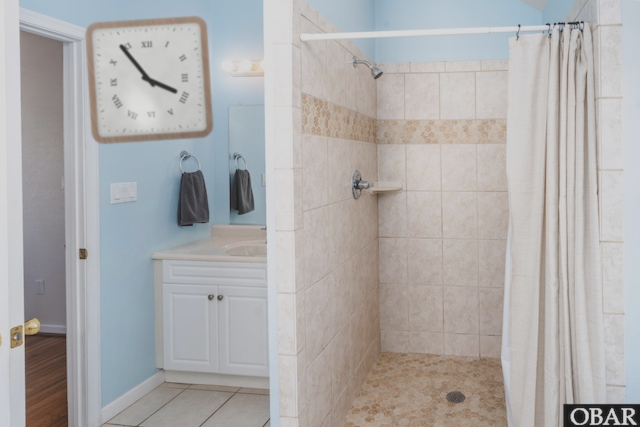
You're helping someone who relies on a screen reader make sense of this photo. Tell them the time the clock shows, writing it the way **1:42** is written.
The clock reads **3:54**
